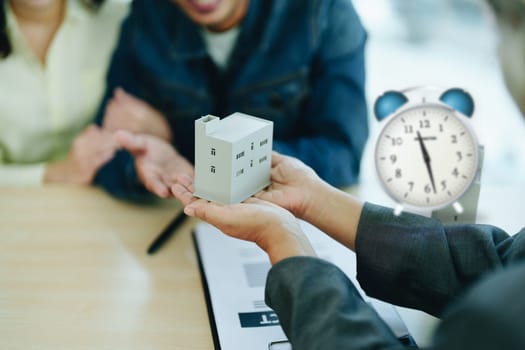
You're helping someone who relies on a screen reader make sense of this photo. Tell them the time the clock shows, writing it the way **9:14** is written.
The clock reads **11:28**
